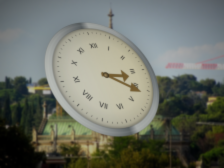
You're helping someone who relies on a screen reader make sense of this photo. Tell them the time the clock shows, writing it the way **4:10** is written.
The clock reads **3:21**
